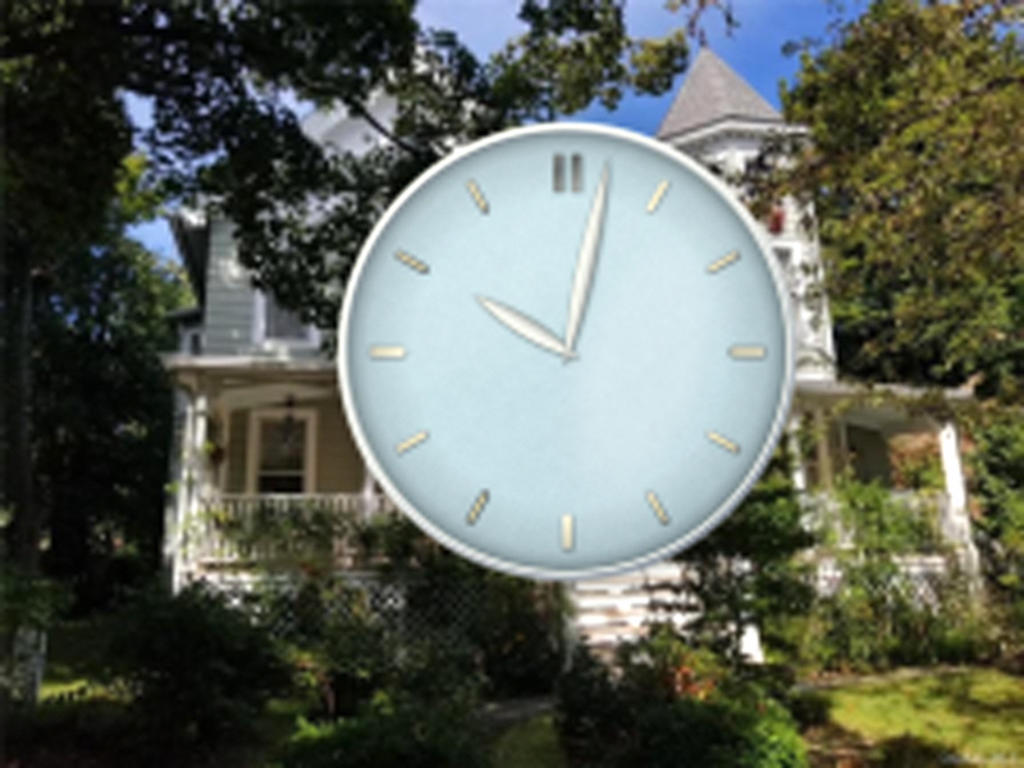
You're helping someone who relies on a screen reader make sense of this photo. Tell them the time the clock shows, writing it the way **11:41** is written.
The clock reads **10:02**
